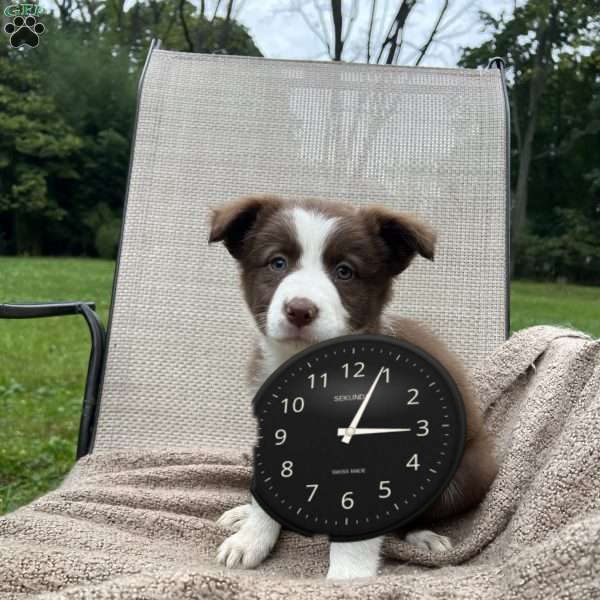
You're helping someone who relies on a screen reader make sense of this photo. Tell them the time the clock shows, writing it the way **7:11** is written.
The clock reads **3:04**
